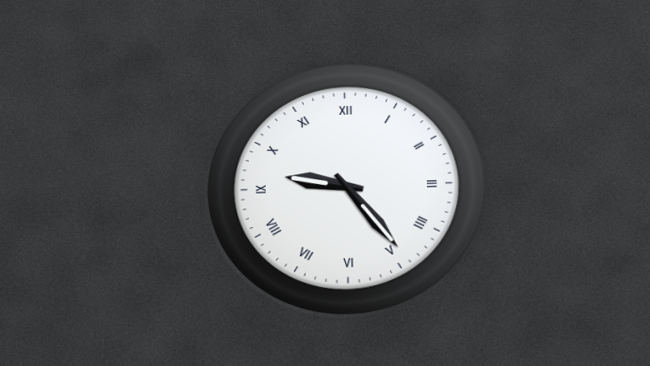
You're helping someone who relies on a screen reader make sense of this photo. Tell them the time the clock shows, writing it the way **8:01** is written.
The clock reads **9:24**
